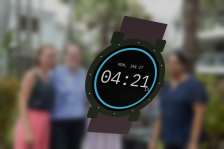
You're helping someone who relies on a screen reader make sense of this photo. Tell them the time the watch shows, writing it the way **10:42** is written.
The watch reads **4:21**
